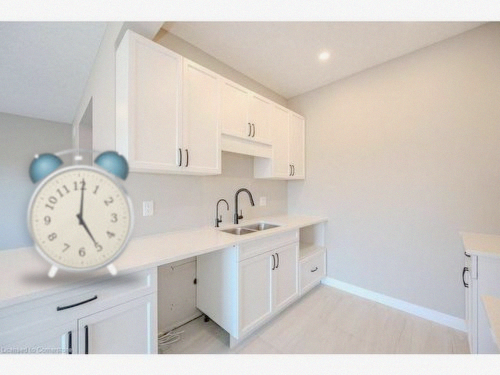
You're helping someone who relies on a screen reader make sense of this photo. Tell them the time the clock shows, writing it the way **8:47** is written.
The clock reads **5:01**
